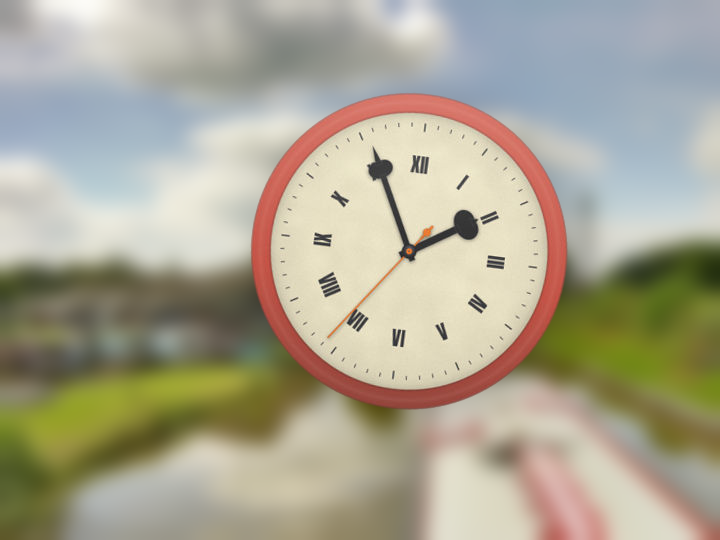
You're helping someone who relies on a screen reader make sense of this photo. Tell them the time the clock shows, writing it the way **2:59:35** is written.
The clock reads **1:55:36**
